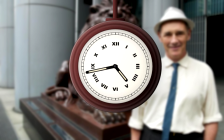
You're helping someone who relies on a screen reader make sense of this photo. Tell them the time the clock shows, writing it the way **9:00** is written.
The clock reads **4:43**
